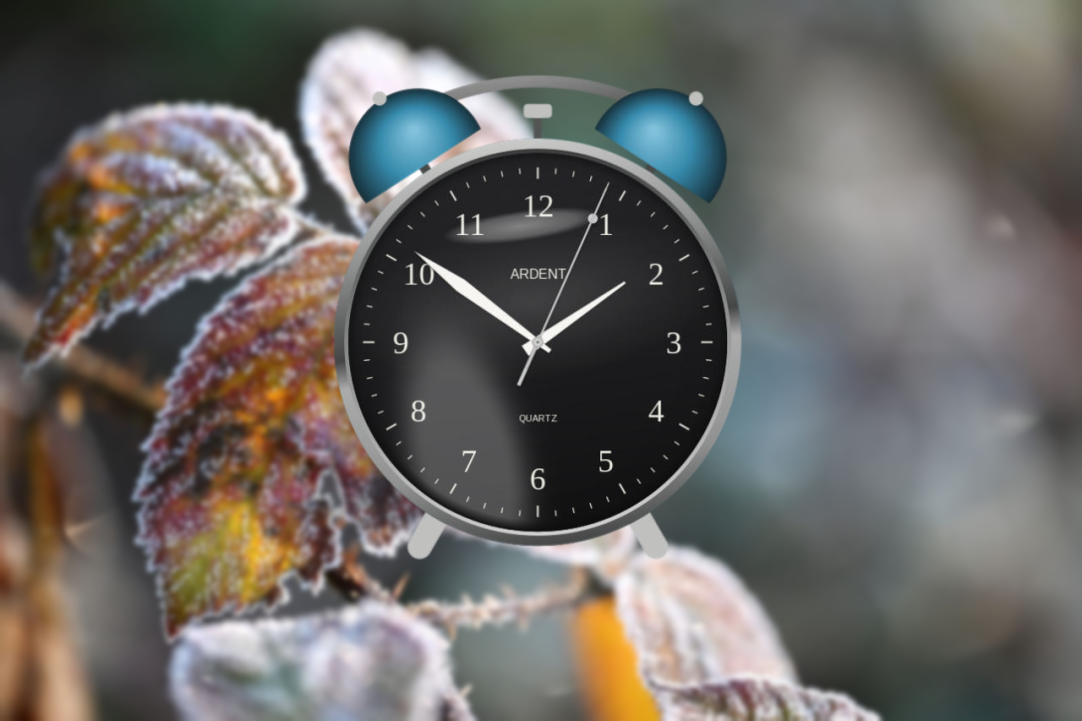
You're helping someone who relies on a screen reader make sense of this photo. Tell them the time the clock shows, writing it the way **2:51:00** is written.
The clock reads **1:51:04**
